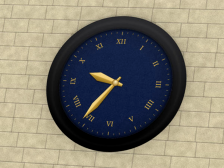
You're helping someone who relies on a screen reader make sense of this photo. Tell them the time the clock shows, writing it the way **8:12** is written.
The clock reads **9:36**
